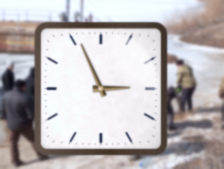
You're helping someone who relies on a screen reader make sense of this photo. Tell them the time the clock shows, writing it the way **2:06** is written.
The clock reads **2:56**
